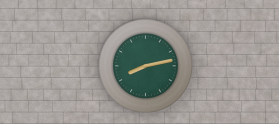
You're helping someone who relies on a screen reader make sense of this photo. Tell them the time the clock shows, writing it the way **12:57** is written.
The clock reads **8:13**
